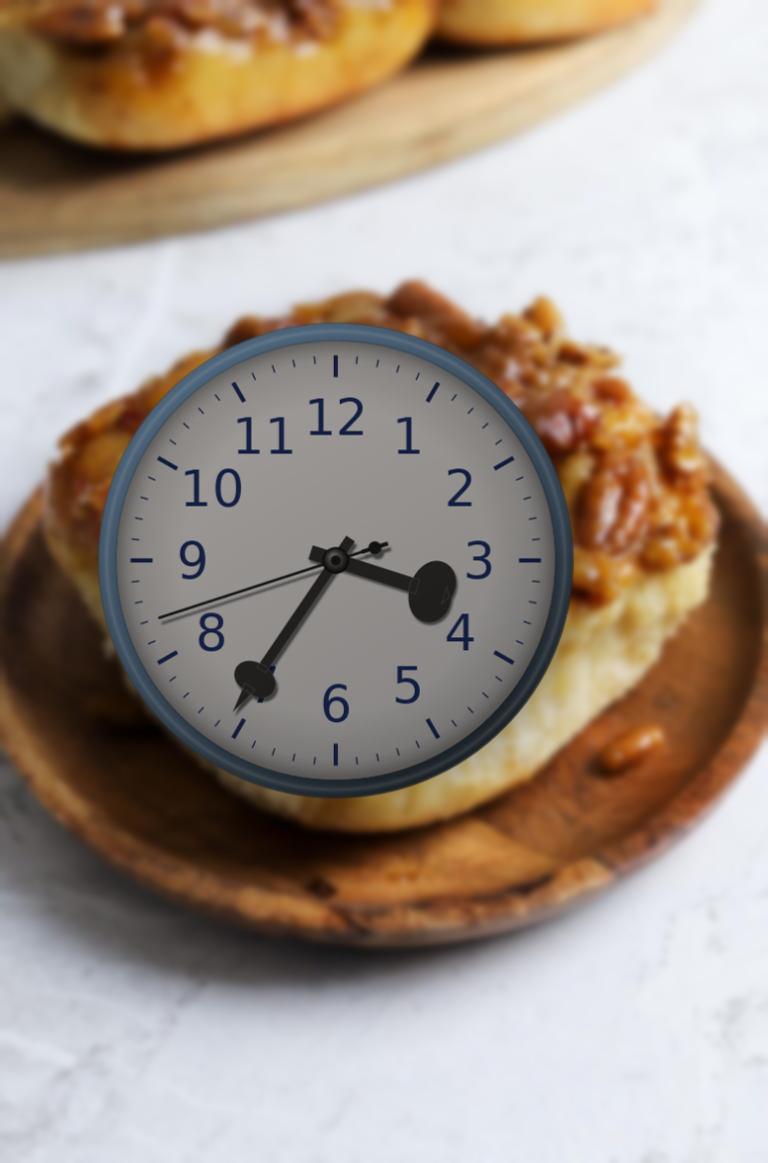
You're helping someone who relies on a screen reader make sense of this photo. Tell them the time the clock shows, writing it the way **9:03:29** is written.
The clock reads **3:35:42**
